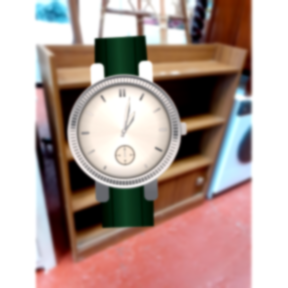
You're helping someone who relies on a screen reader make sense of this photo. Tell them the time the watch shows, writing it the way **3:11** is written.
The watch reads **1:02**
